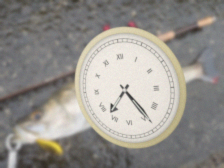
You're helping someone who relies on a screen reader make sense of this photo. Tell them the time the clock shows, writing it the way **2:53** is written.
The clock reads **7:24**
